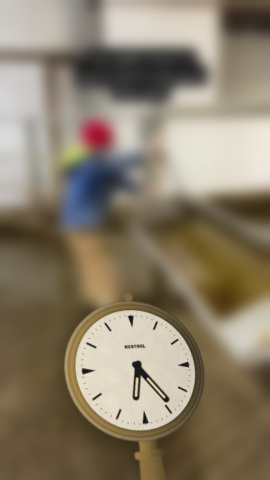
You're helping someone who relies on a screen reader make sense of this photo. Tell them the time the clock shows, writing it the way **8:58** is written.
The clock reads **6:24**
